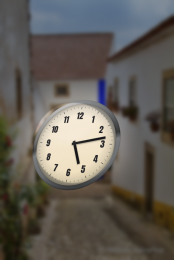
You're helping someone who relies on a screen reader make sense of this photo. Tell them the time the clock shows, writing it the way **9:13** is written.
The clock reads **5:13**
